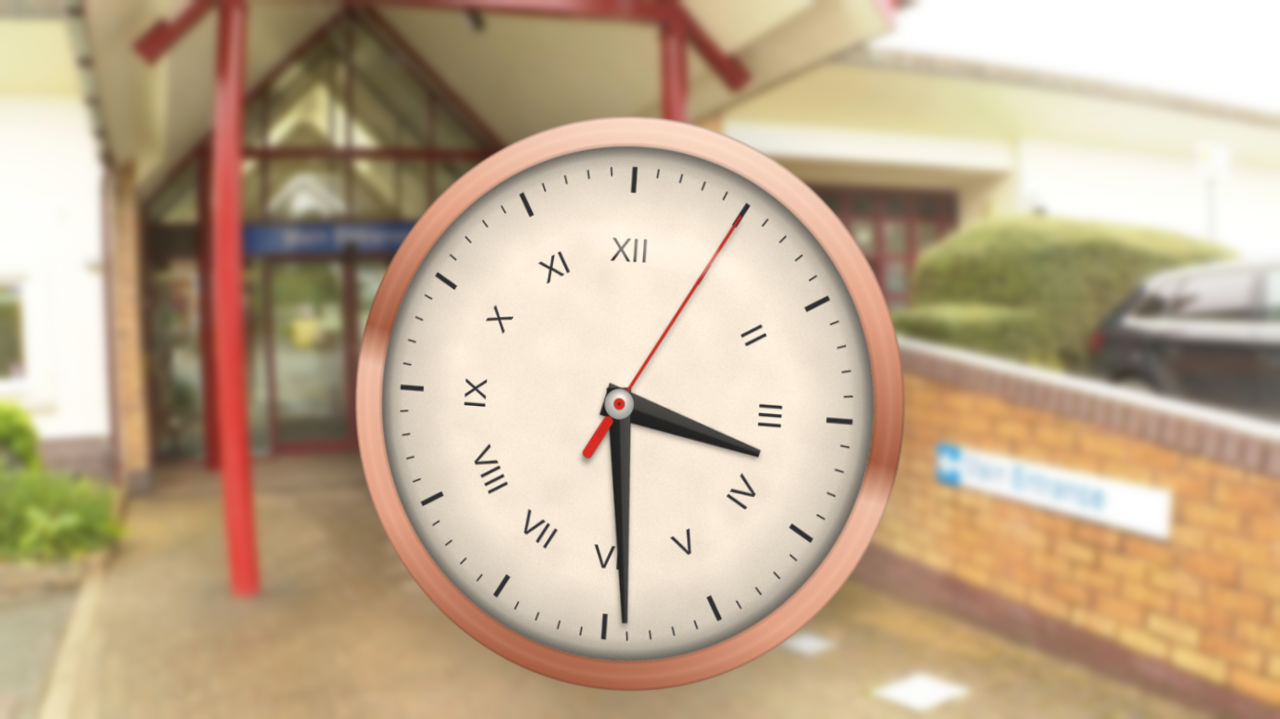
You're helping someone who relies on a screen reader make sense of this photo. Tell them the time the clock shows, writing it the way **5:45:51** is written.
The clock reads **3:29:05**
